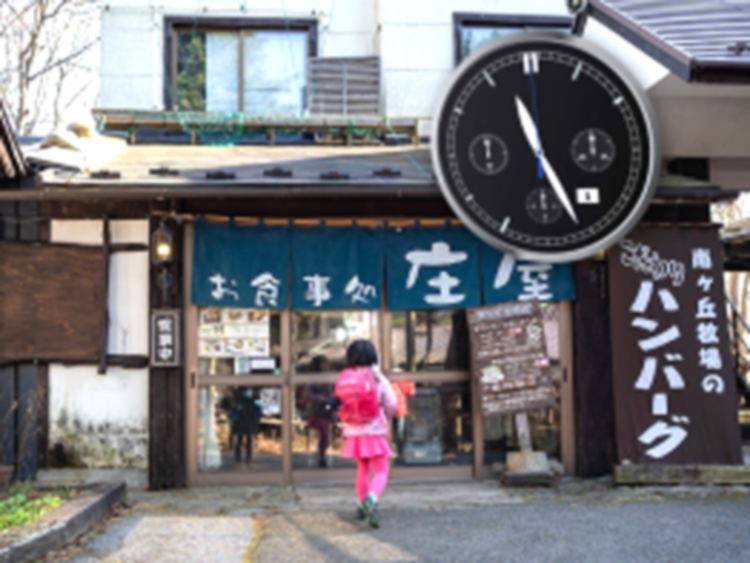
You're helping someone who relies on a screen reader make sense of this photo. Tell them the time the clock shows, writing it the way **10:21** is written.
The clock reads **11:26**
